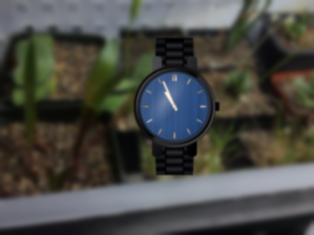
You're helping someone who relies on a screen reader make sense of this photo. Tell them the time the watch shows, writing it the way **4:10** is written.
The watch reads **10:56**
